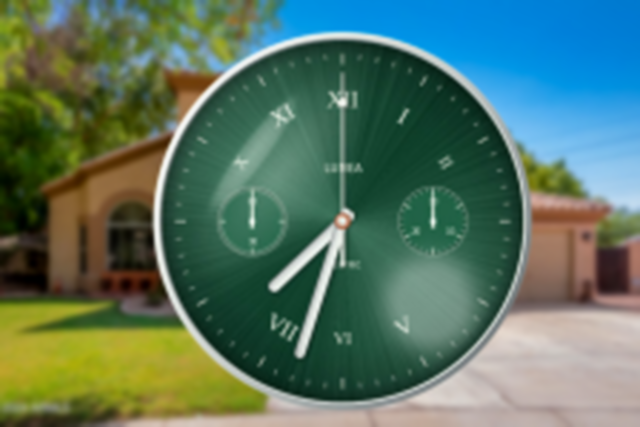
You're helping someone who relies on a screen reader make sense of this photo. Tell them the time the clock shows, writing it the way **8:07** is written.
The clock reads **7:33**
